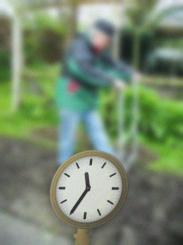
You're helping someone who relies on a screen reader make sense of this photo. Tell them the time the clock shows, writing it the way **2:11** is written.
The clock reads **11:35**
